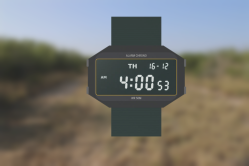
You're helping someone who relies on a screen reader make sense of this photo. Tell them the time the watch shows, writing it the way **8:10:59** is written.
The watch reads **4:00:53**
